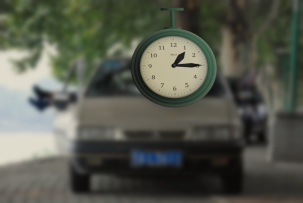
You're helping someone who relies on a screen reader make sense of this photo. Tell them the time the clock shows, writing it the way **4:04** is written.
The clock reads **1:15**
